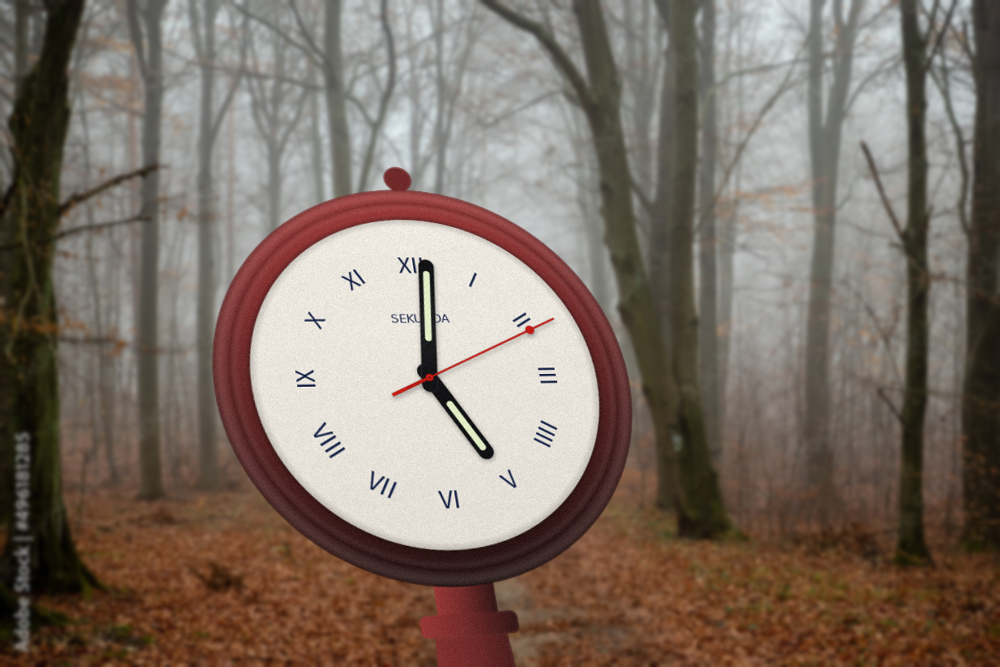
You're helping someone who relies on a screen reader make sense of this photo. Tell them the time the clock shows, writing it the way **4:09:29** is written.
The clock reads **5:01:11**
